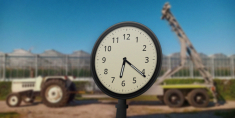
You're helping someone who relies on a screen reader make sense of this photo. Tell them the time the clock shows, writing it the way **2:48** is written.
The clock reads **6:21**
